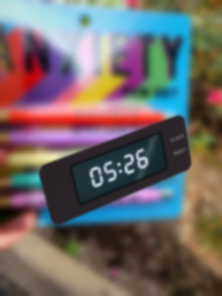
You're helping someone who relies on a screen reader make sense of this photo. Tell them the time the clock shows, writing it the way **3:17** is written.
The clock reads **5:26**
